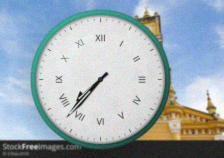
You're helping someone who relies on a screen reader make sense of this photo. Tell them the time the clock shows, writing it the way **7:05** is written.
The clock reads **7:37**
